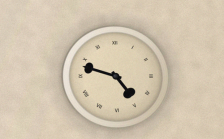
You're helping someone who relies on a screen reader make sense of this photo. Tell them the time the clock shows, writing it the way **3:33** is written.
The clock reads **4:48**
